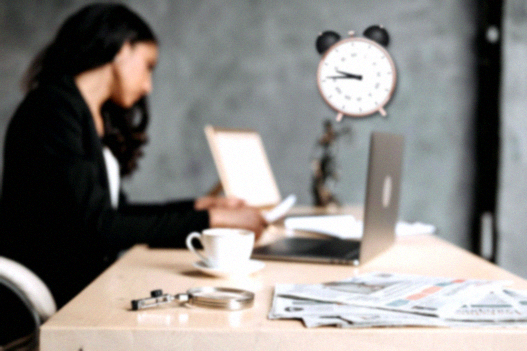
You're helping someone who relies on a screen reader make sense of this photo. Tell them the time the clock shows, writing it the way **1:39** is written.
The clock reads **9:46**
